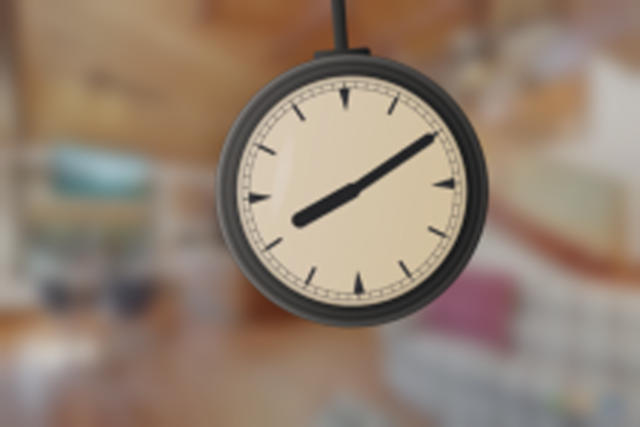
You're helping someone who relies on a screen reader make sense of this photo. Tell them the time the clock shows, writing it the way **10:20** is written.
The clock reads **8:10**
